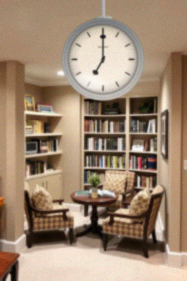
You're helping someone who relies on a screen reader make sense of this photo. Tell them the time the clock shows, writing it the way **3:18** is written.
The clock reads **7:00**
